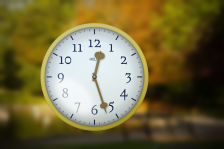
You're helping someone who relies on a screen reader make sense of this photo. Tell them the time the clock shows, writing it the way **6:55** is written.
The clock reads **12:27**
